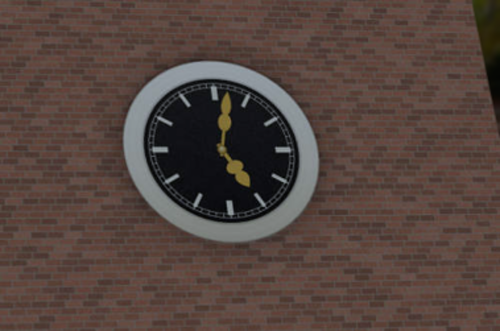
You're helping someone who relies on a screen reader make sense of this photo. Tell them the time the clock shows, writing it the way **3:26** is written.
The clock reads **5:02**
